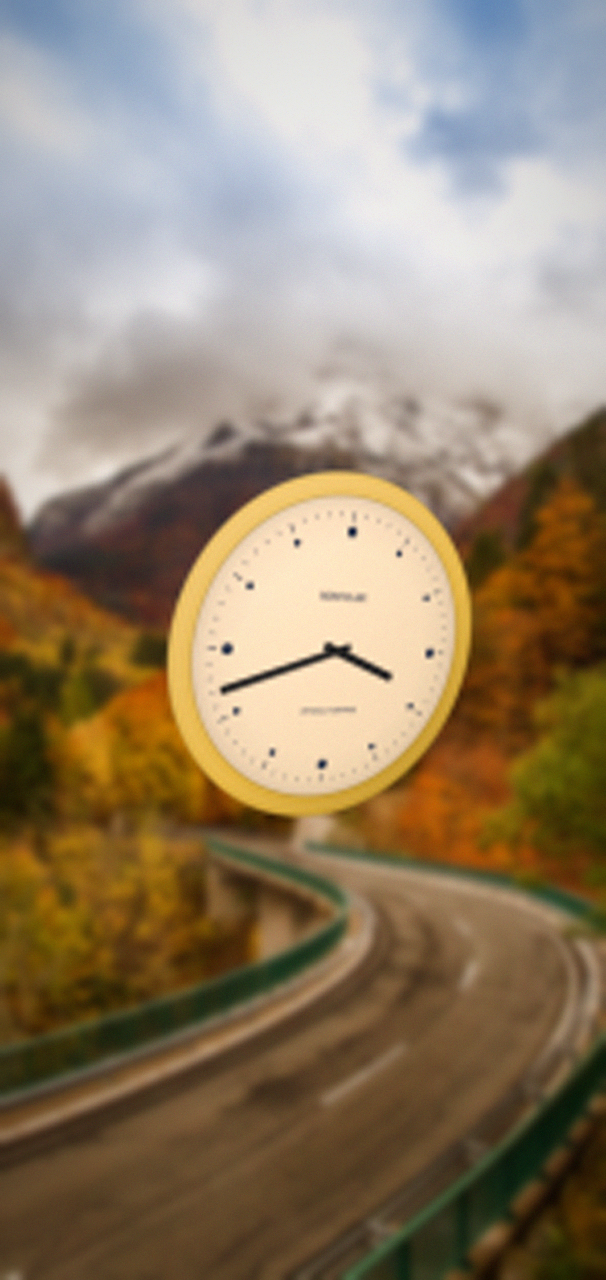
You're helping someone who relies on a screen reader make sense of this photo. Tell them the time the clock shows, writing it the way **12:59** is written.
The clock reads **3:42**
